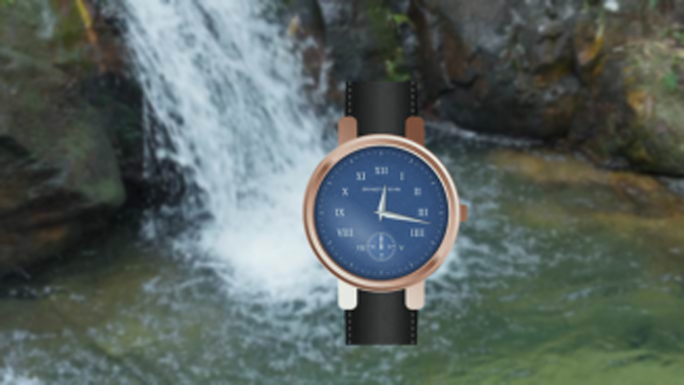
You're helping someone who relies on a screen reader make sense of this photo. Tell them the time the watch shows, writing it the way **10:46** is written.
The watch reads **12:17**
